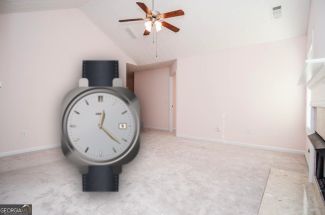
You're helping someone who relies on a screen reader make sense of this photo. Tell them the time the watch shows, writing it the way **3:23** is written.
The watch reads **12:22**
